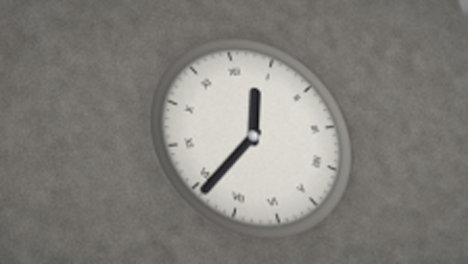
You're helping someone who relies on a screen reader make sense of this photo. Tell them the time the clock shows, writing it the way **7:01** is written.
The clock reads **12:39**
